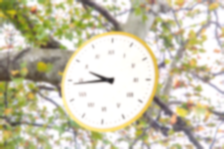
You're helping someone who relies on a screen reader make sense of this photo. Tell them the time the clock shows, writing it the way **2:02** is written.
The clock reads **9:44**
